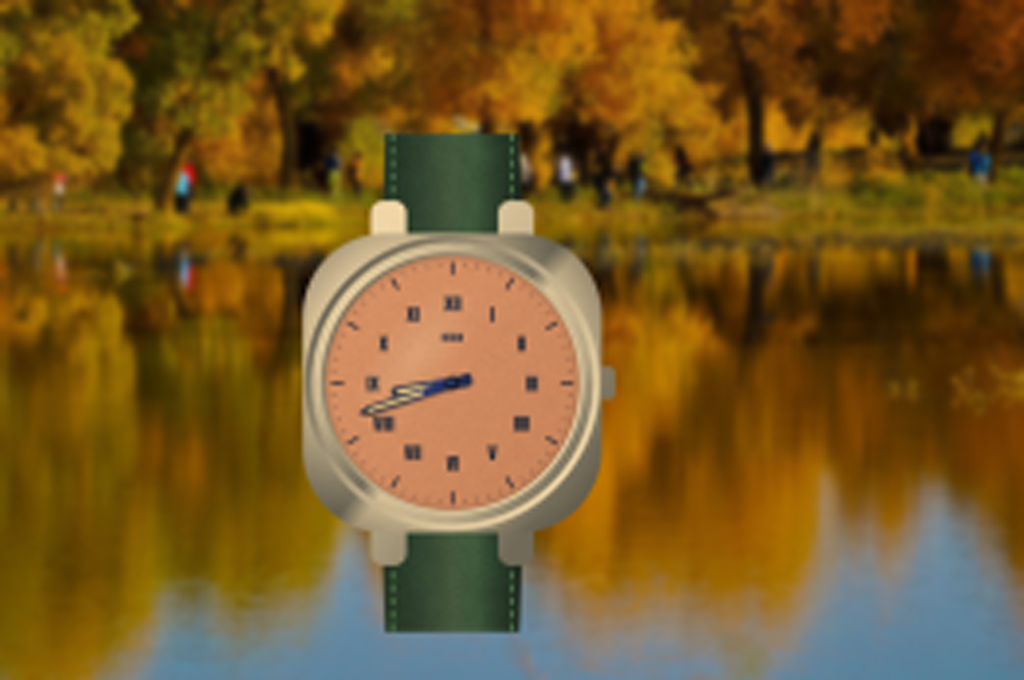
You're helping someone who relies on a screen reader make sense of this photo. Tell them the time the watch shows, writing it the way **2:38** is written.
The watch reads **8:42**
